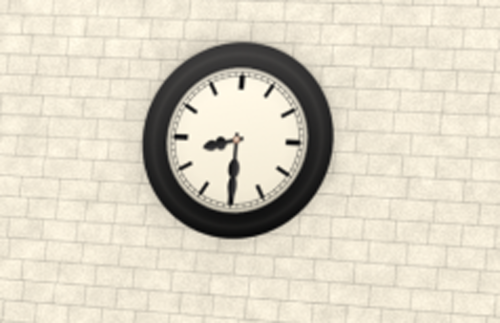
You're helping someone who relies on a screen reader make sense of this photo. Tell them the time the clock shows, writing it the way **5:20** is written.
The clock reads **8:30**
